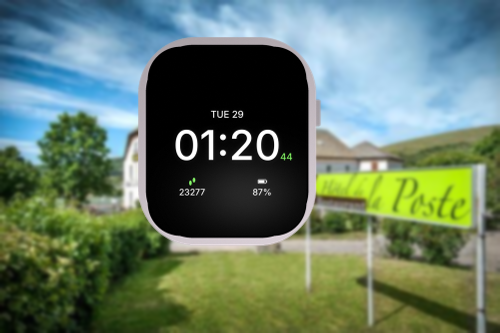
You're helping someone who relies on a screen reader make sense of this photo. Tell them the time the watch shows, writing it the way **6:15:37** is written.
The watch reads **1:20:44**
